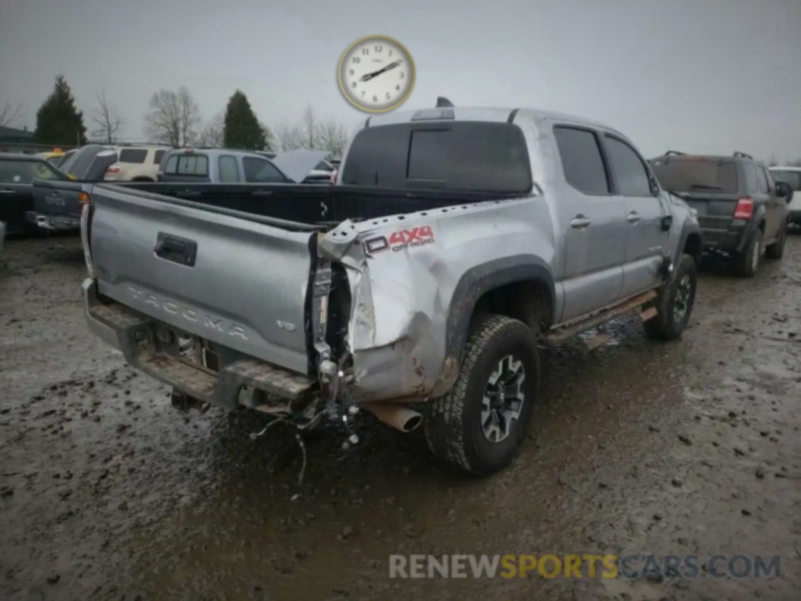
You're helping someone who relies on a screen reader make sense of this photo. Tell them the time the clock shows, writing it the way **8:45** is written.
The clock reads **8:10**
